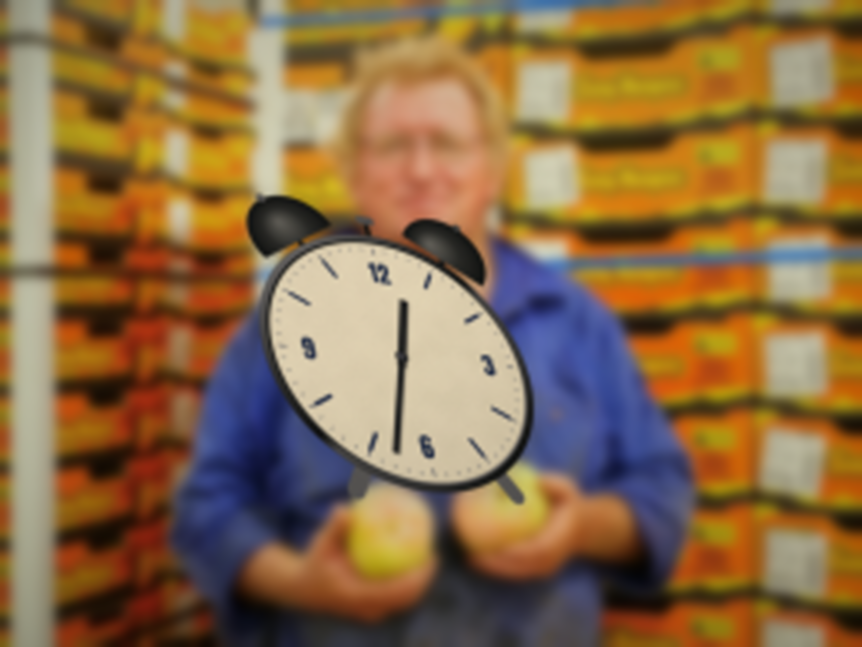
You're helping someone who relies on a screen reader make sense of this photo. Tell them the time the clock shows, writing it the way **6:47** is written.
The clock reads **12:33**
